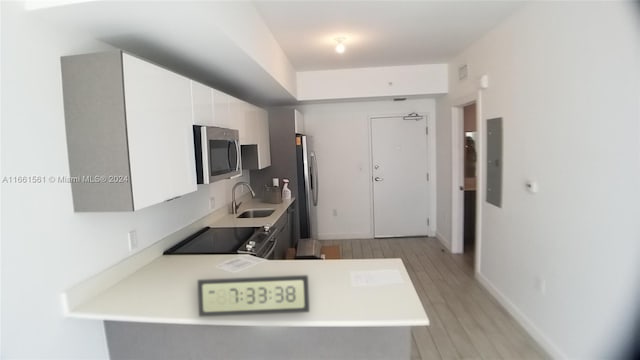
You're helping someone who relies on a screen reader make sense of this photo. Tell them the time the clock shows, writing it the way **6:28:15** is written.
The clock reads **7:33:38**
